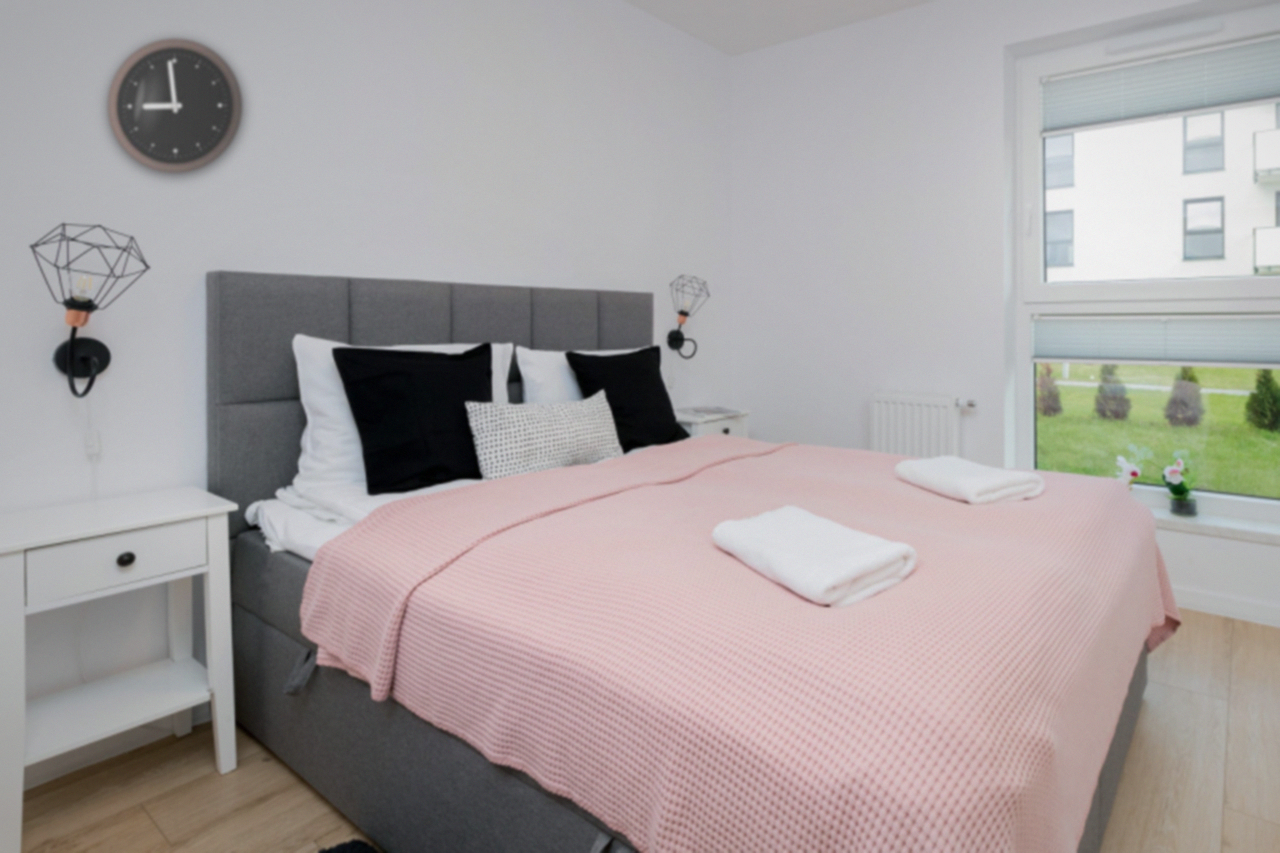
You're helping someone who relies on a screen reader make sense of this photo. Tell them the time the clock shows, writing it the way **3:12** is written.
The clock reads **8:59**
